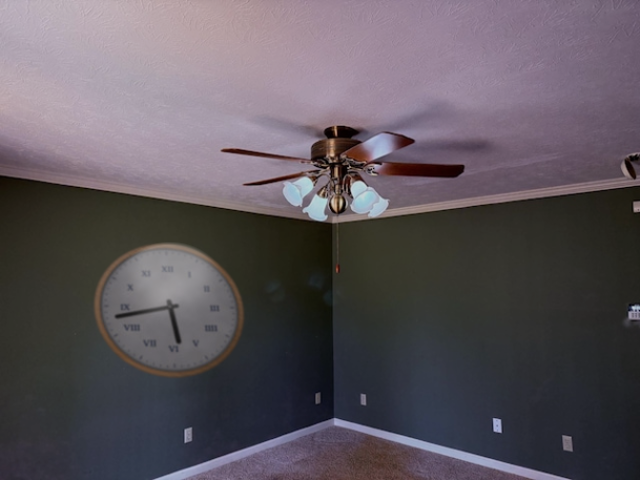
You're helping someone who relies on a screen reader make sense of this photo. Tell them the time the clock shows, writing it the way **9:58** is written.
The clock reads **5:43**
